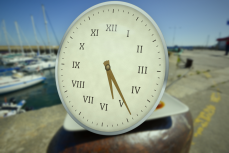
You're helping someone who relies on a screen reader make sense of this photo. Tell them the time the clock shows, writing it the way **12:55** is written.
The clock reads **5:24**
